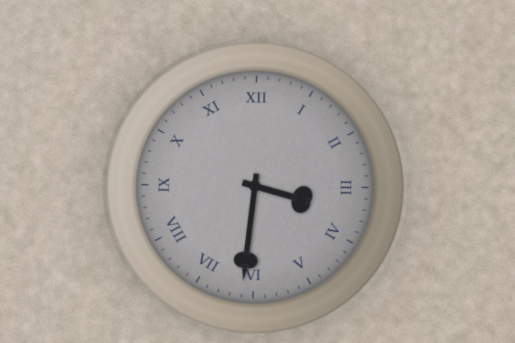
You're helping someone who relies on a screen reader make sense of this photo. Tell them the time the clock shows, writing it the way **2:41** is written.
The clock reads **3:31**
